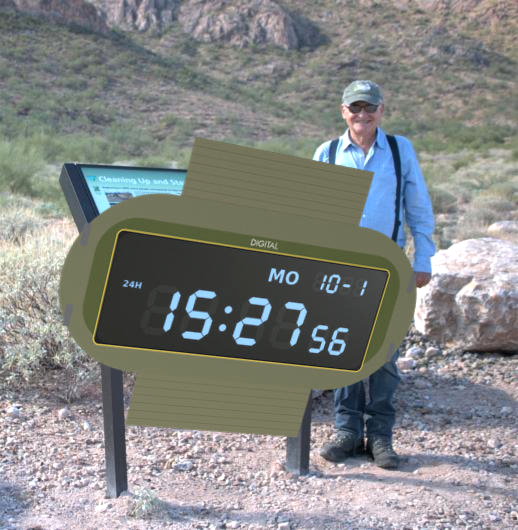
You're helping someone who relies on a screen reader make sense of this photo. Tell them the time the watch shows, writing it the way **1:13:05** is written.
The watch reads **15:27:56**
